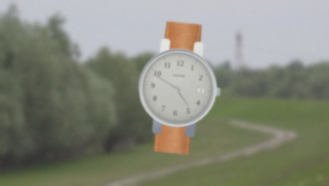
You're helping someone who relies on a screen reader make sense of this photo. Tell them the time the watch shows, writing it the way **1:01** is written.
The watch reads **4:49**
